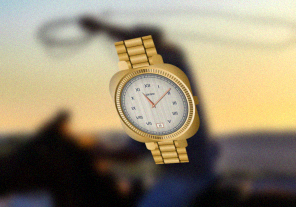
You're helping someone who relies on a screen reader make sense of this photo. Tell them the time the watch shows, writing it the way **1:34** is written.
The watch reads **11:09**
